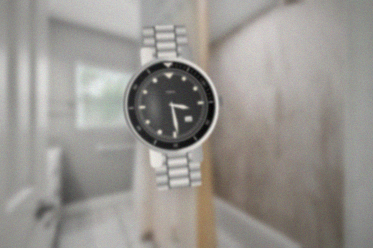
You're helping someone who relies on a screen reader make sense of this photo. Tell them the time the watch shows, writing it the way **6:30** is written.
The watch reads **3:29**
